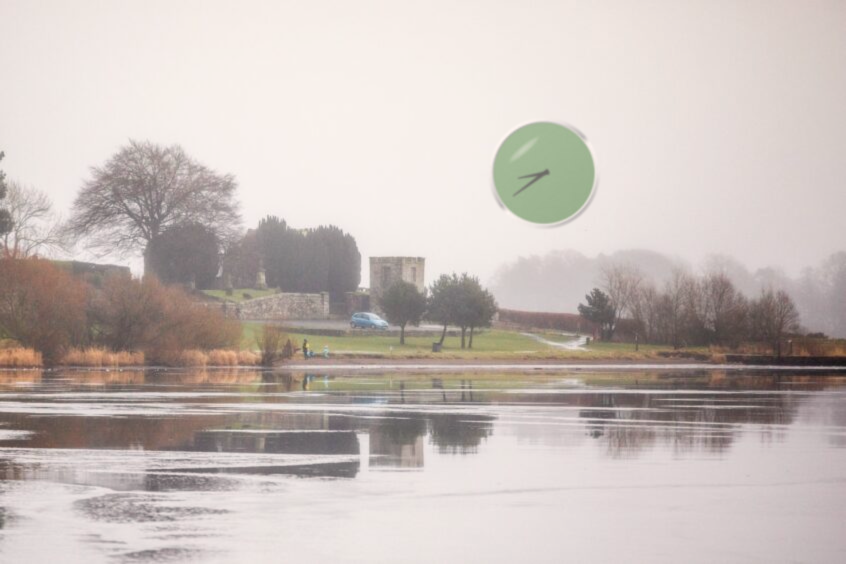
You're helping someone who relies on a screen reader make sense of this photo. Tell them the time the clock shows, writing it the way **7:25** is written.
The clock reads **8:39**
